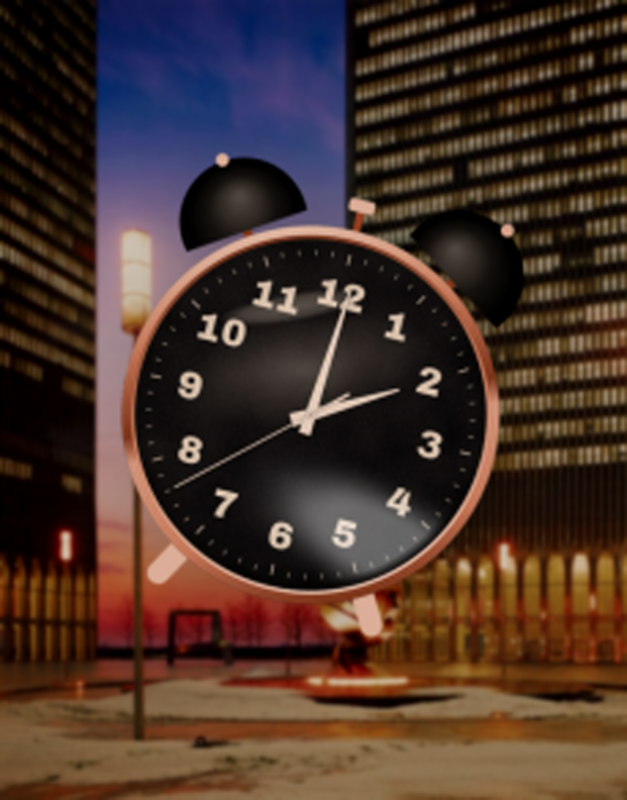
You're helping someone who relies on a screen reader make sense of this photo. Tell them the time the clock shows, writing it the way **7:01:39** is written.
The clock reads **2:00:38**
